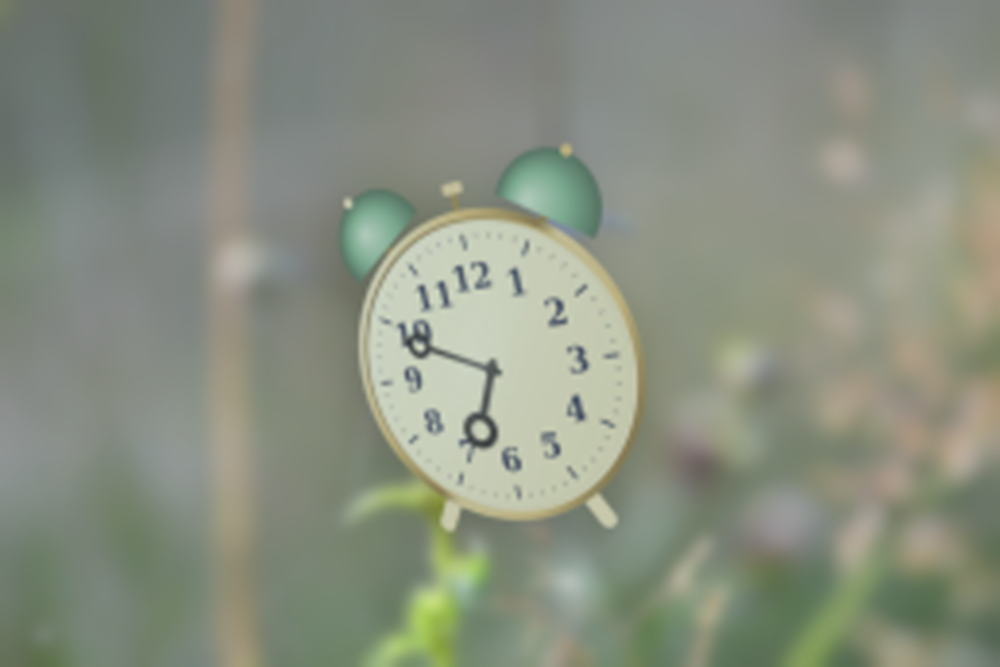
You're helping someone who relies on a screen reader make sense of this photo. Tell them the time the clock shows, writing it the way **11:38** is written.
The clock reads **6:49**
